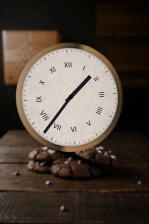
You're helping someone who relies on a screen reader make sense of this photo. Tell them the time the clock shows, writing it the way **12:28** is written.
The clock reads **1:37**
